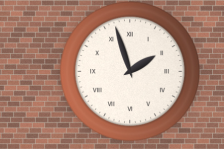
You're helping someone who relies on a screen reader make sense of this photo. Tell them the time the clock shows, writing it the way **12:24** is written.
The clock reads **1:57**
